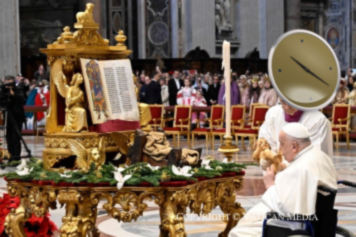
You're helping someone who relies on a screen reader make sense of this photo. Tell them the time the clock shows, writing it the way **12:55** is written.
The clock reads **10:21**
